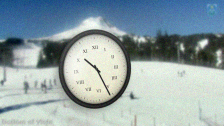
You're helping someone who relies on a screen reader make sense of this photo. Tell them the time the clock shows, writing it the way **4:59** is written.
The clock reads **10:26**
